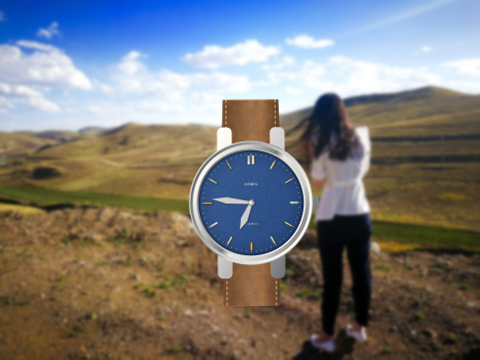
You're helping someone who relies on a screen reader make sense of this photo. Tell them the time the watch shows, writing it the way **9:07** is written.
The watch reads **6:46**
